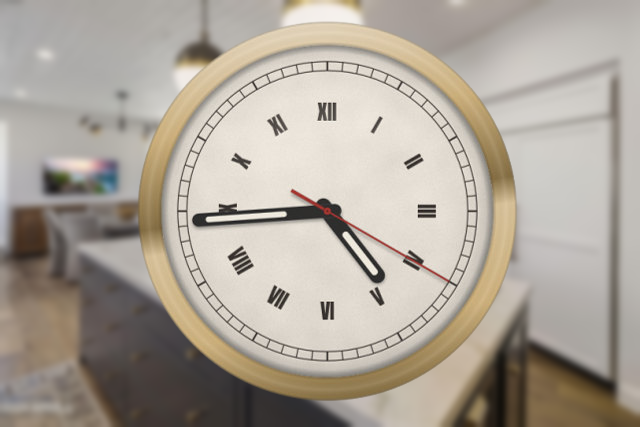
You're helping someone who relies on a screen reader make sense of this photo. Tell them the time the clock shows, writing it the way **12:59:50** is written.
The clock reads **4:44:20**
